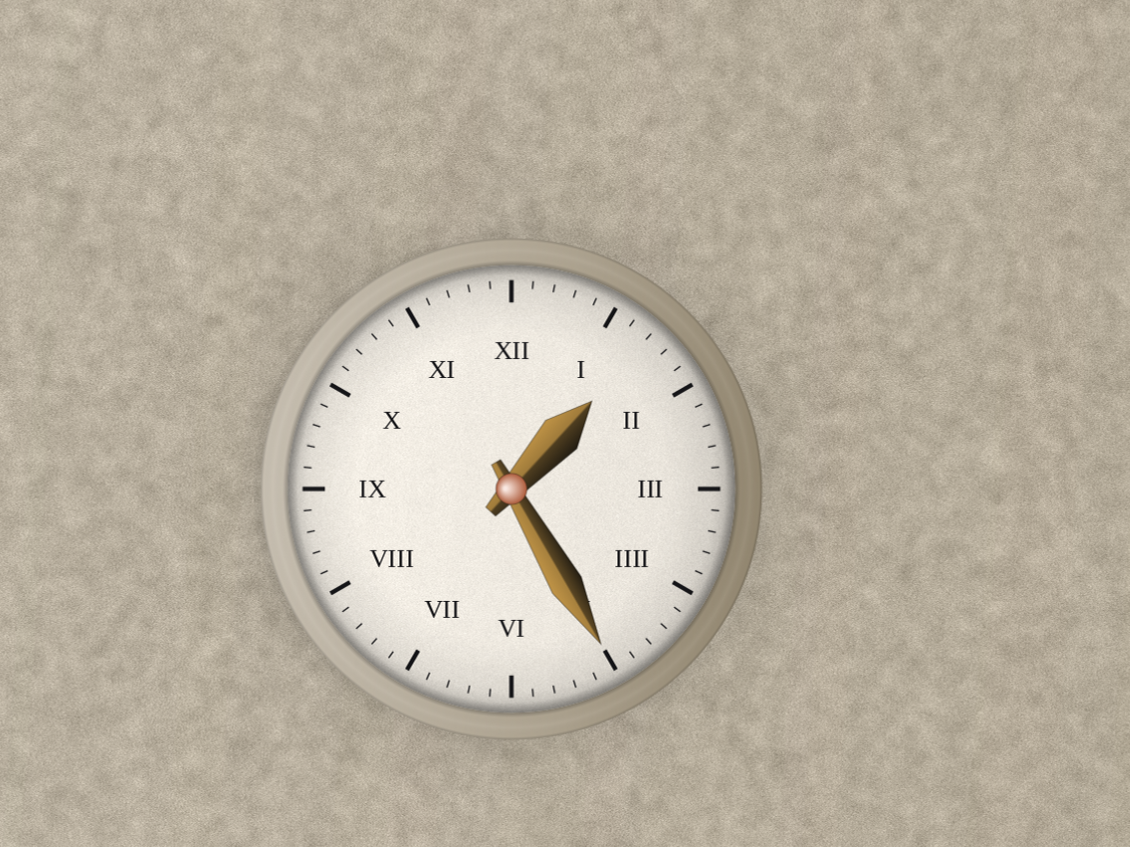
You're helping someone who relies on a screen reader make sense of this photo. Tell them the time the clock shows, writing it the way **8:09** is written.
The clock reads **1:25**
